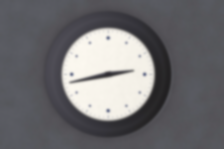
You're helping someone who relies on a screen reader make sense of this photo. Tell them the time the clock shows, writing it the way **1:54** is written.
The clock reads **2:43**
